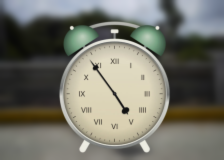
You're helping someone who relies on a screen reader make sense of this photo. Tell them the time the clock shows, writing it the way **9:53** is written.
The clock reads **4:54**
